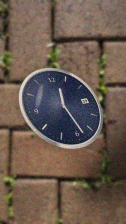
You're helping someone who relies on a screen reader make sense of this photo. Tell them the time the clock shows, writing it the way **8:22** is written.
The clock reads **12:28**
